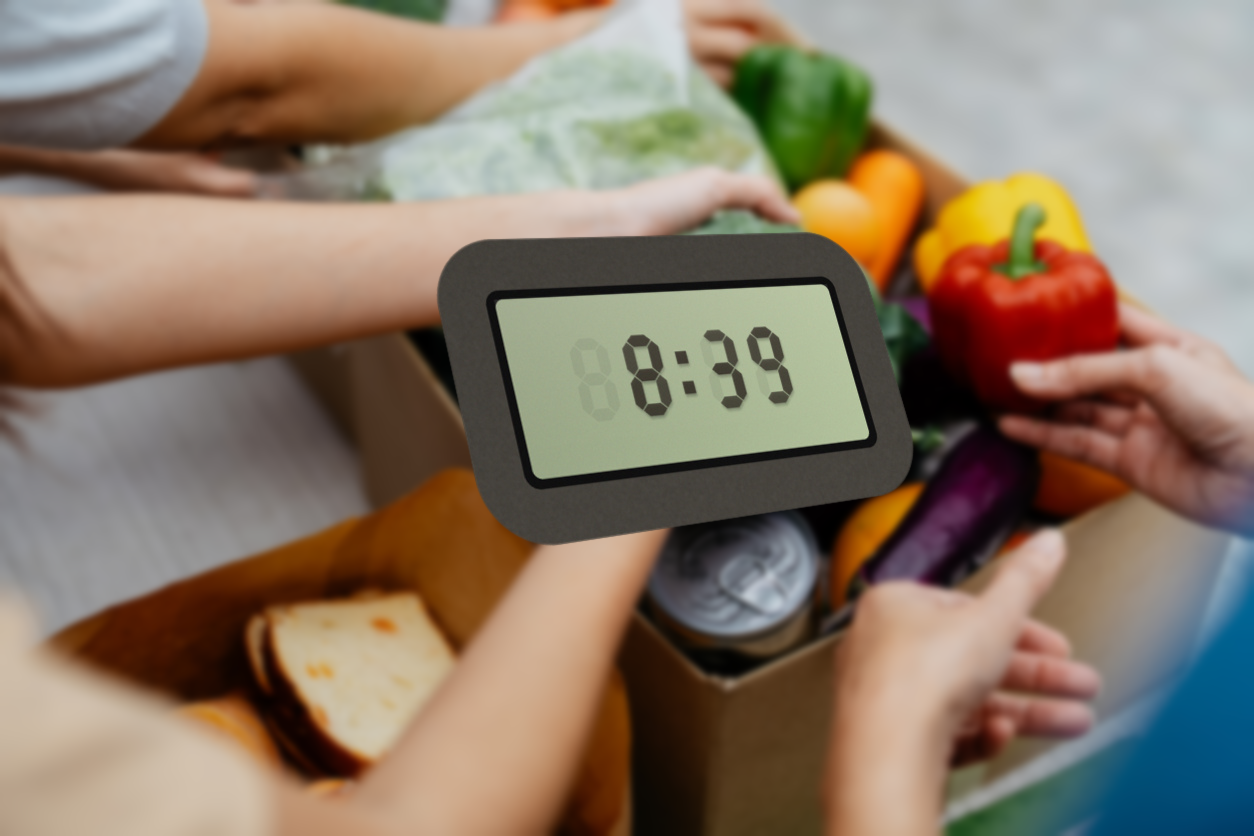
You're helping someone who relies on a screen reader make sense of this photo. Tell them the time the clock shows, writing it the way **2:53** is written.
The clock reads **8:39**
